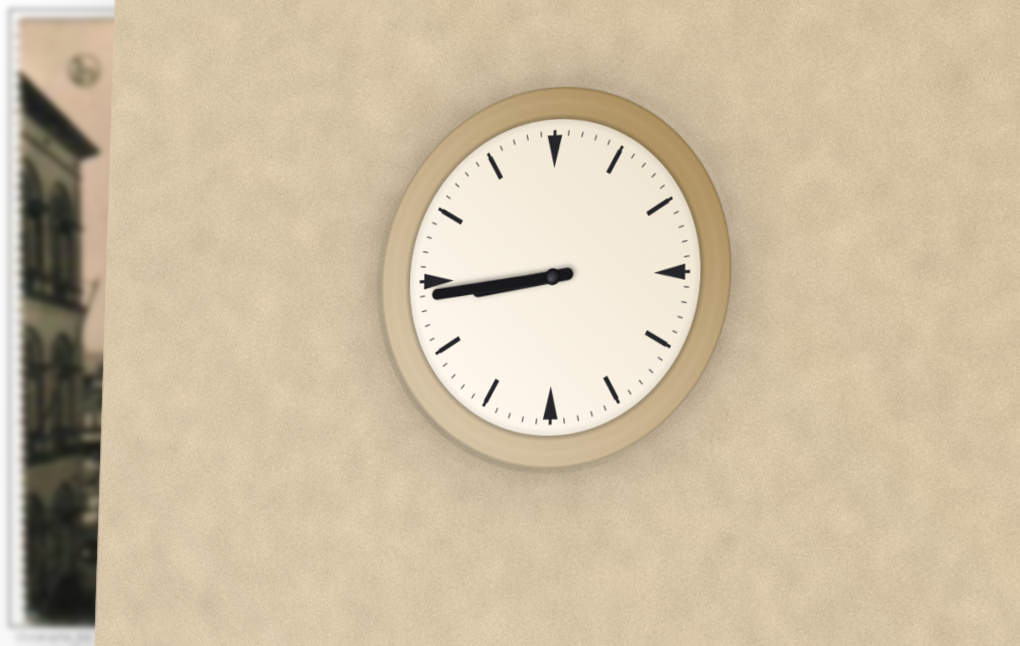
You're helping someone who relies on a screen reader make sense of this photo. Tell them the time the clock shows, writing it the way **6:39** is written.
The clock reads **8:44**
